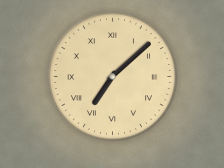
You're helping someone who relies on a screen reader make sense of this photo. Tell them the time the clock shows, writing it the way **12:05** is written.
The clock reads **7:08**
